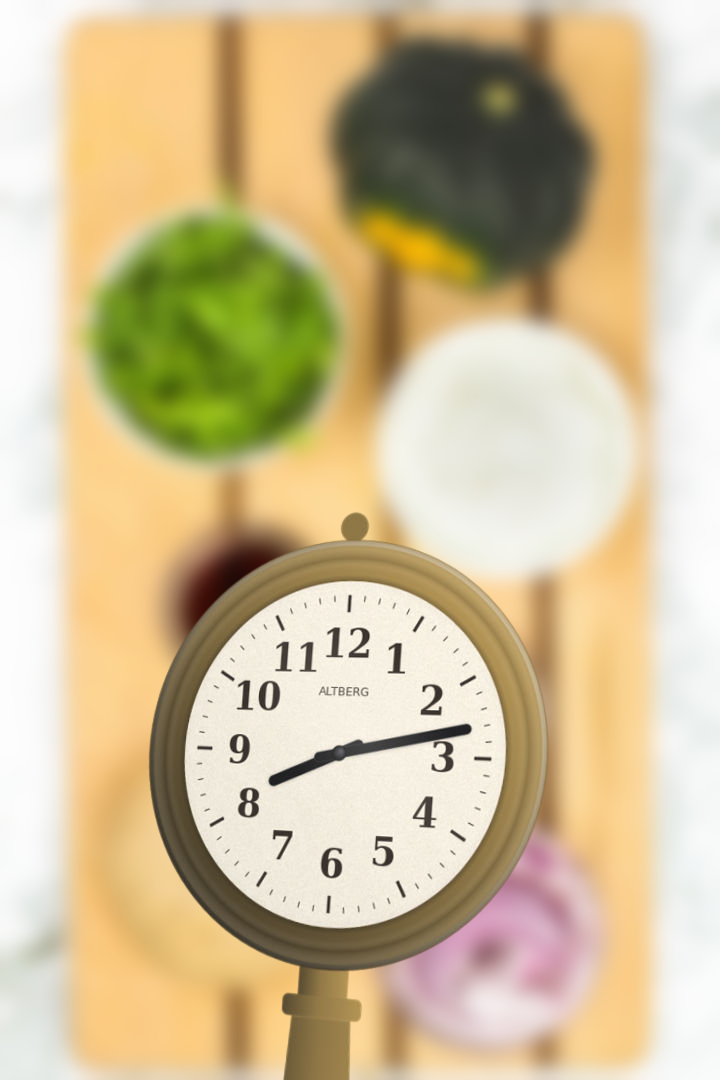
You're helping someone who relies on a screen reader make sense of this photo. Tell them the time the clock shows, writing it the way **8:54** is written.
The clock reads **8:13**
